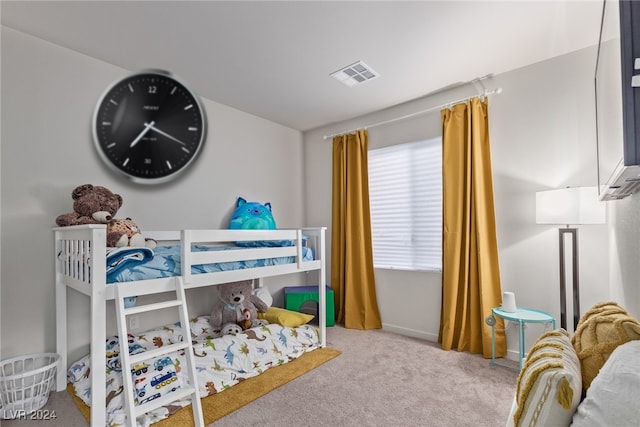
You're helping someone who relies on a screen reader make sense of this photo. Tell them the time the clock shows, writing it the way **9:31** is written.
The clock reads **7:19**
